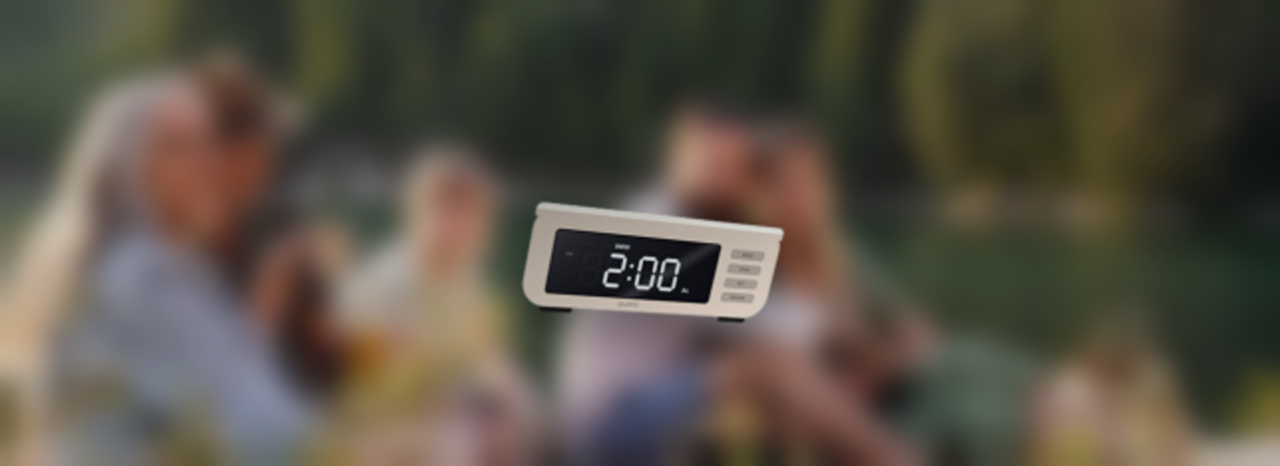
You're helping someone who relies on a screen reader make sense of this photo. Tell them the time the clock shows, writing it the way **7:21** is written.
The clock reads **2:00**
